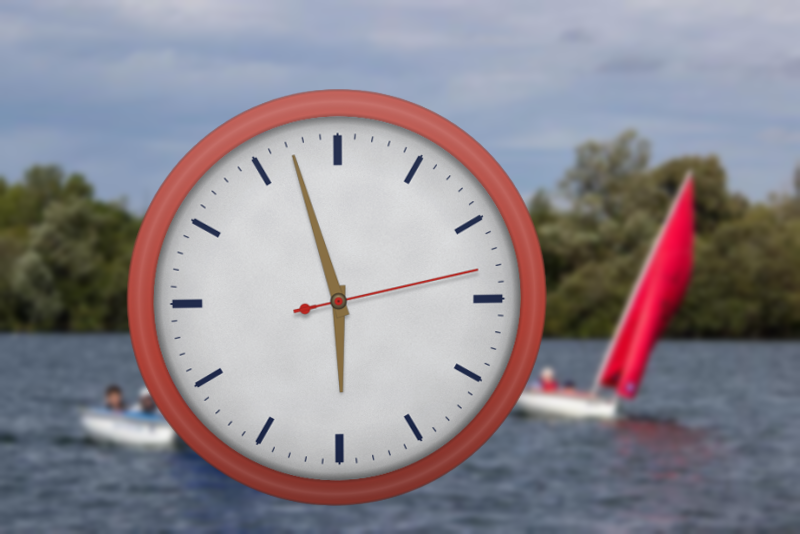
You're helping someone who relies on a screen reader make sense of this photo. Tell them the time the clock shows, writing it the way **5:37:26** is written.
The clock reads **5:57:13**
